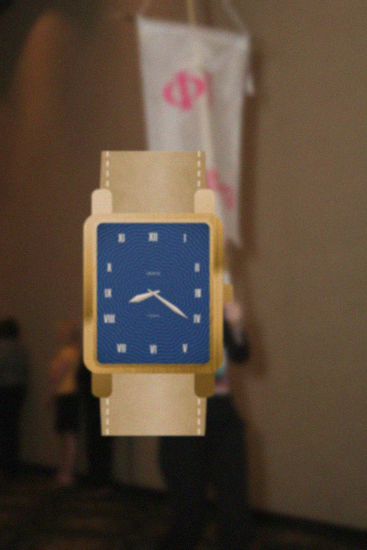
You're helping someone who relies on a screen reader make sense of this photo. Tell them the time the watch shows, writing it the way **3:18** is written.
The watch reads **8:21**
